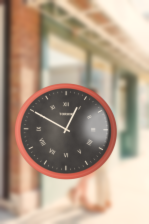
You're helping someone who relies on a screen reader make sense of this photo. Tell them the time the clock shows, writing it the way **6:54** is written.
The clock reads **12:50**
